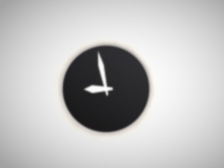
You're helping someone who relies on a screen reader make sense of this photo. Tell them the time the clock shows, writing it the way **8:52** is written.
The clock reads **8:58**
